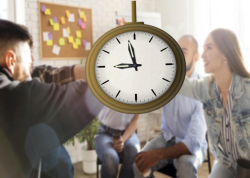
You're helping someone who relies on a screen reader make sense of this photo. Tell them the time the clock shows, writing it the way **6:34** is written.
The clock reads **8:58**
